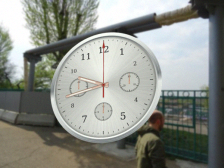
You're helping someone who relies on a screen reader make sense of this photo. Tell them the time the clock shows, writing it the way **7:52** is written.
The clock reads **9:43**
